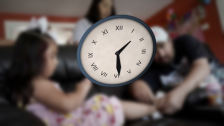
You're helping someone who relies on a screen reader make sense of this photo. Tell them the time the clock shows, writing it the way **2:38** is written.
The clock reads **1:29**
